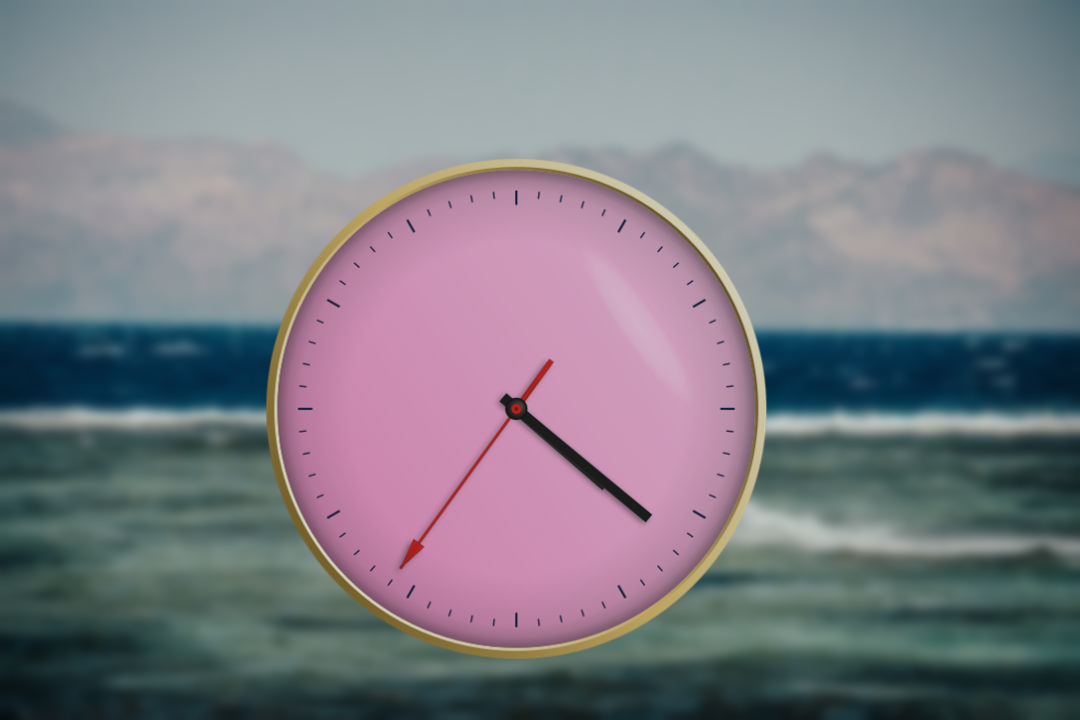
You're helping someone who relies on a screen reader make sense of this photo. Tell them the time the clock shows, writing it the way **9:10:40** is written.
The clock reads **4:21:36**
